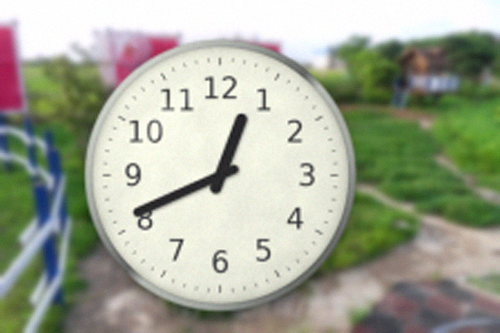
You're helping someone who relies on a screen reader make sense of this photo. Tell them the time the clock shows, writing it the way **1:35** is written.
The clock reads **12:41**
